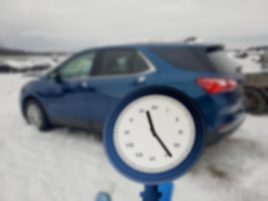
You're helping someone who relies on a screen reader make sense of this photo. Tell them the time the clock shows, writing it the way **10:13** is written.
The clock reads **11:24**
